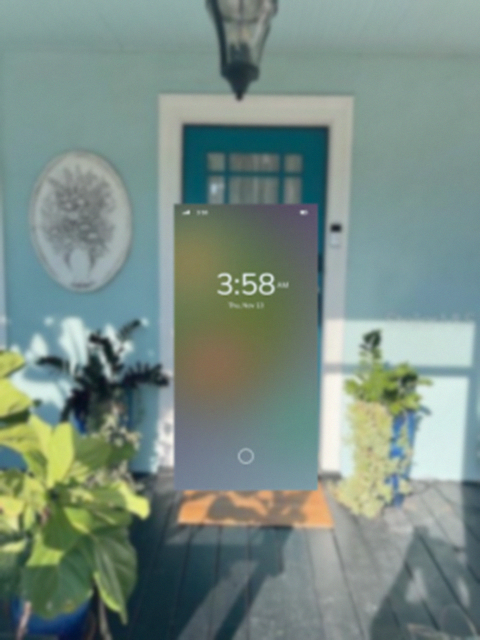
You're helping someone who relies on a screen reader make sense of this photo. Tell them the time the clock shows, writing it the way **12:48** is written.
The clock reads **3:58**
